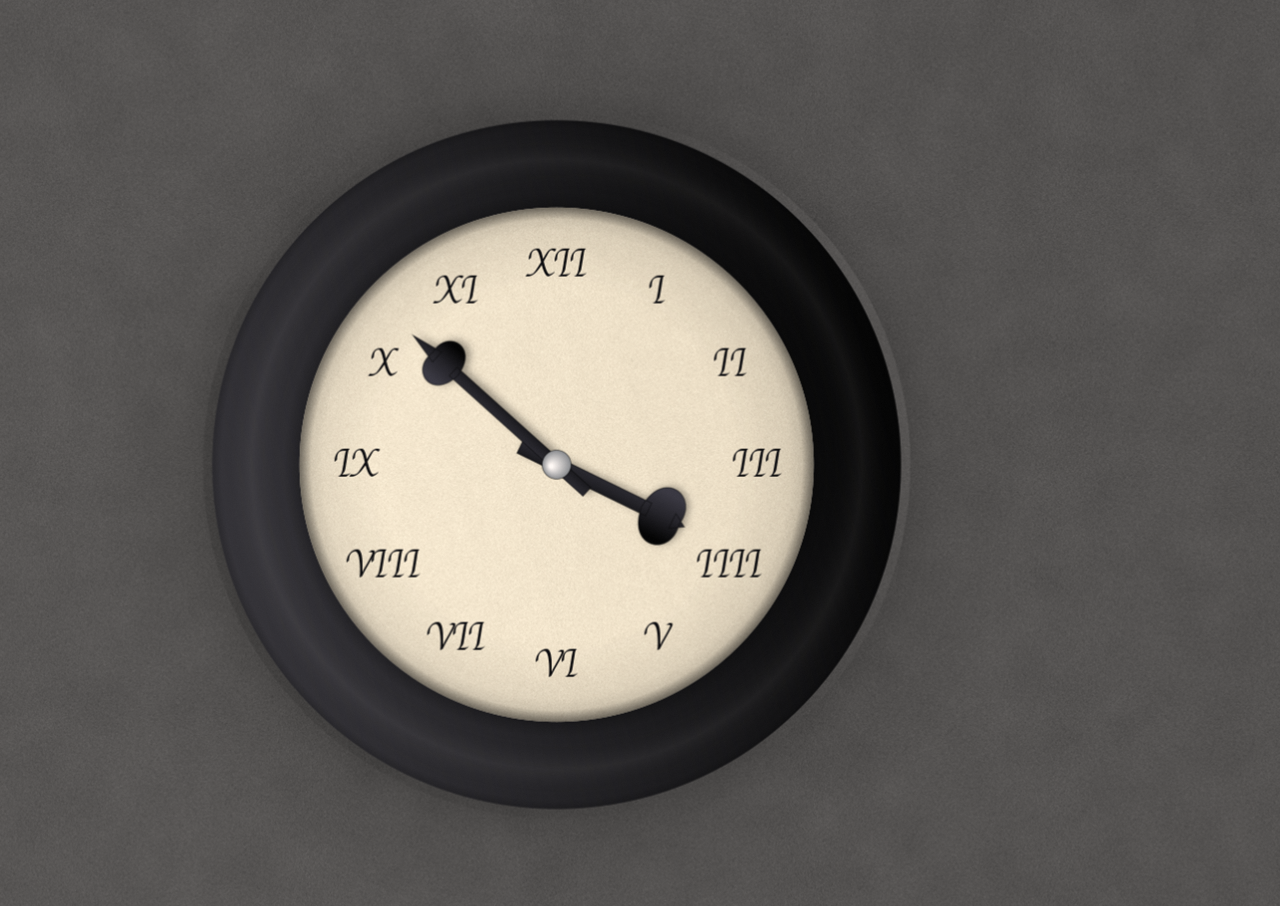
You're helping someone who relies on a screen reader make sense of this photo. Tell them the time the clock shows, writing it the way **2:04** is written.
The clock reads **3:52**
